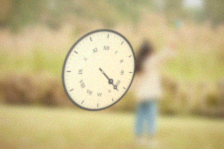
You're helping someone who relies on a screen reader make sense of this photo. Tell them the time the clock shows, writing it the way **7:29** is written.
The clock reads **4:22**
